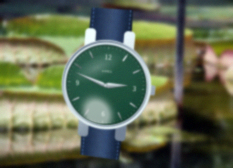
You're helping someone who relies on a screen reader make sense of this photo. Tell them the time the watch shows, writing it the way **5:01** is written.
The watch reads **2:48**
